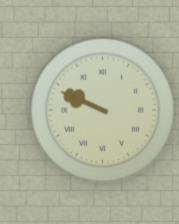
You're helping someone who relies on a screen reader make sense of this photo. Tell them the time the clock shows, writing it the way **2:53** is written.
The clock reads **9:49**
